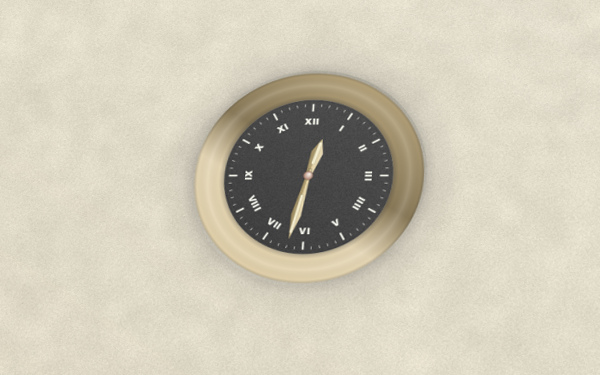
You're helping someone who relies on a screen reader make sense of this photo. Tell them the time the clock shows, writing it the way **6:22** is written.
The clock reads **12:32**
